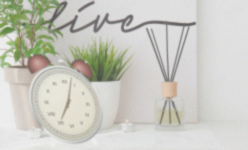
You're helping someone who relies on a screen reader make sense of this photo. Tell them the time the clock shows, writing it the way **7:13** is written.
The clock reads **7:03**
